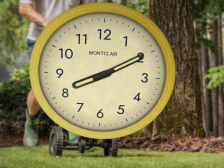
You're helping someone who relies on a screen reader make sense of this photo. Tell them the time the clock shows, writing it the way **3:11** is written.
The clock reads **8:10**
